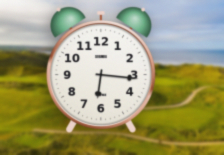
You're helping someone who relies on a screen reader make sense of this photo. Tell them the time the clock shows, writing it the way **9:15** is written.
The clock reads **6:16**
